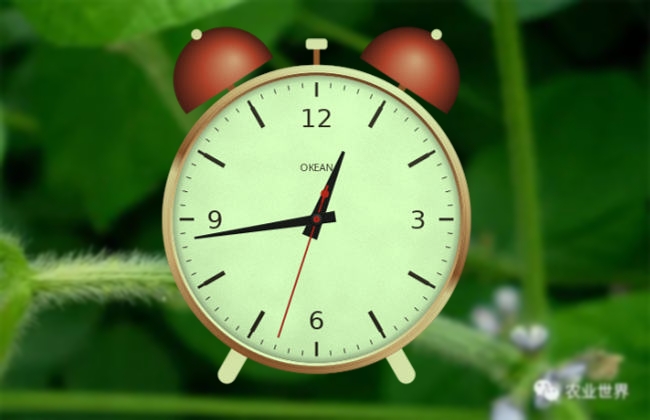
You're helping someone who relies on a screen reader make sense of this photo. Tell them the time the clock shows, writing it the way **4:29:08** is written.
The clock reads **12:43:33**
